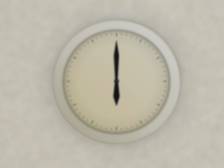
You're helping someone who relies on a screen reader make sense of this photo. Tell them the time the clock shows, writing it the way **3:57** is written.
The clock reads **6:00**
